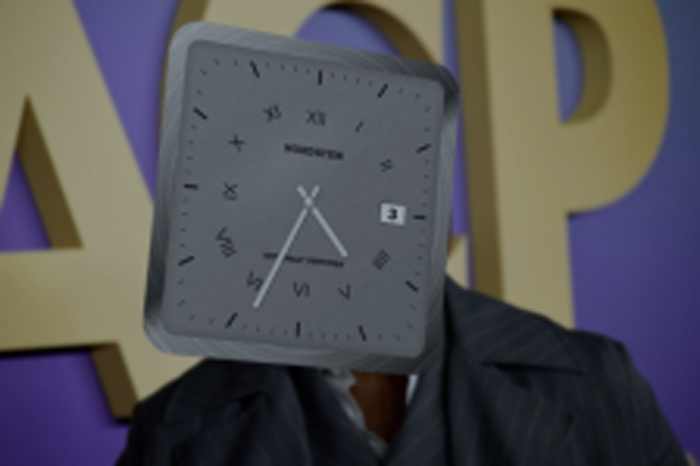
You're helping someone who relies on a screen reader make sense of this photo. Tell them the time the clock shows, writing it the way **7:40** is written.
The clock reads **4:34**
